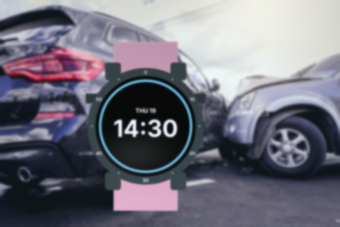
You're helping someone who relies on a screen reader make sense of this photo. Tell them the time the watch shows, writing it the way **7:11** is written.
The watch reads **14:30**
